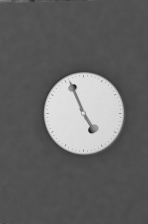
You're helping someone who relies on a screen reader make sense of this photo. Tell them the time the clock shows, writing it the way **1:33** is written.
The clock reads **4:56**
